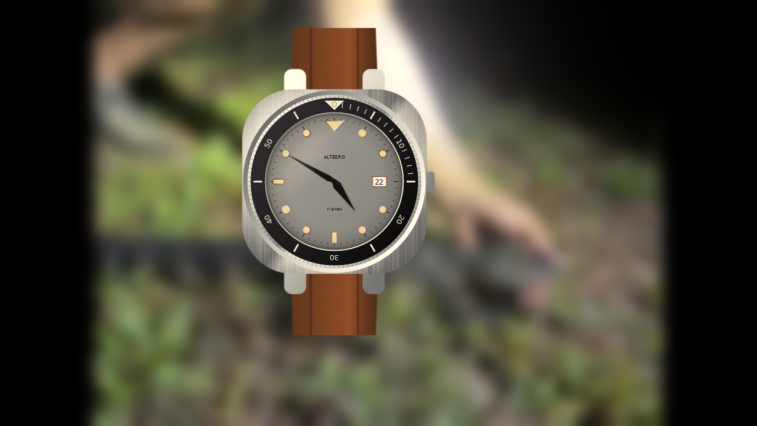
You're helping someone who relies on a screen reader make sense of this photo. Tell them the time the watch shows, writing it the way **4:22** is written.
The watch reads **4:50**
